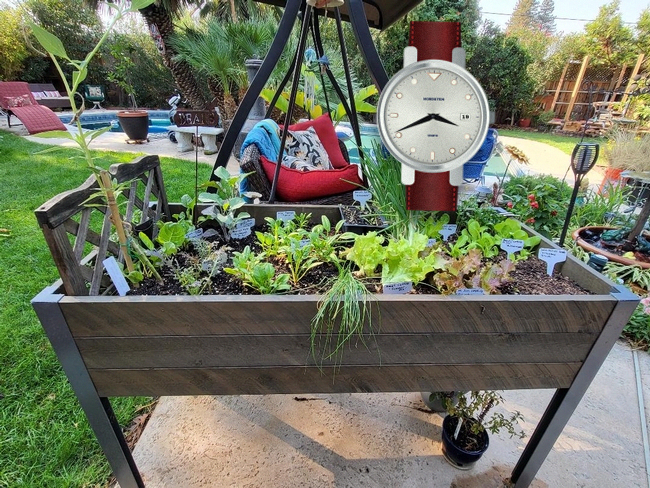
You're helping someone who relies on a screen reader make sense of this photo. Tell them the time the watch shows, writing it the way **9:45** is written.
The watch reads **3:41**
